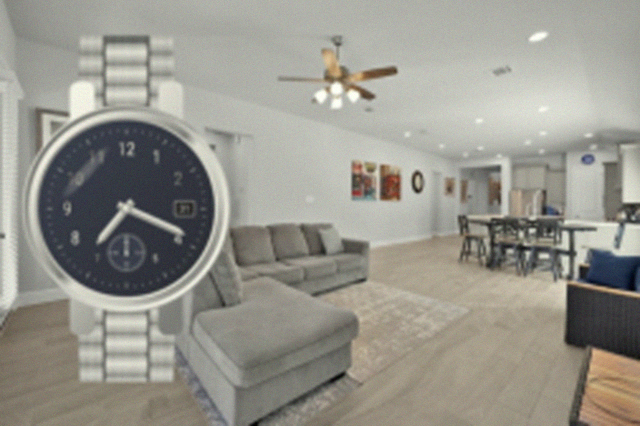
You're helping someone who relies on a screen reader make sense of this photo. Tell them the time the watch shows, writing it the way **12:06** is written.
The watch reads **7:19**
